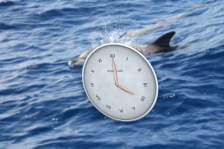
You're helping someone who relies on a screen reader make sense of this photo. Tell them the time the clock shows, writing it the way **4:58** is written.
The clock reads **4:00**
